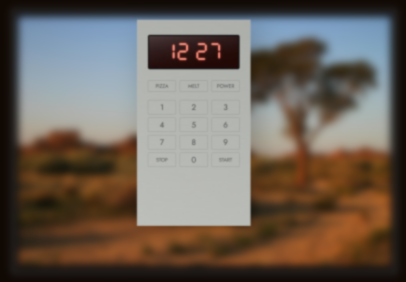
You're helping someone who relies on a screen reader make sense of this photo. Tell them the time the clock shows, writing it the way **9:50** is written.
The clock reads **12:27**
